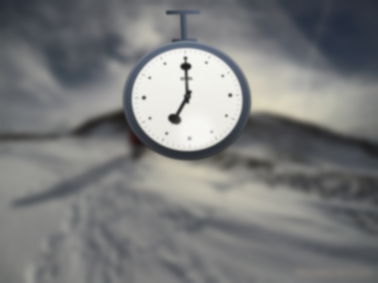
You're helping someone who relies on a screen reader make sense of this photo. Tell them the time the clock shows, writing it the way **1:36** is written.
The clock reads **7:00**
